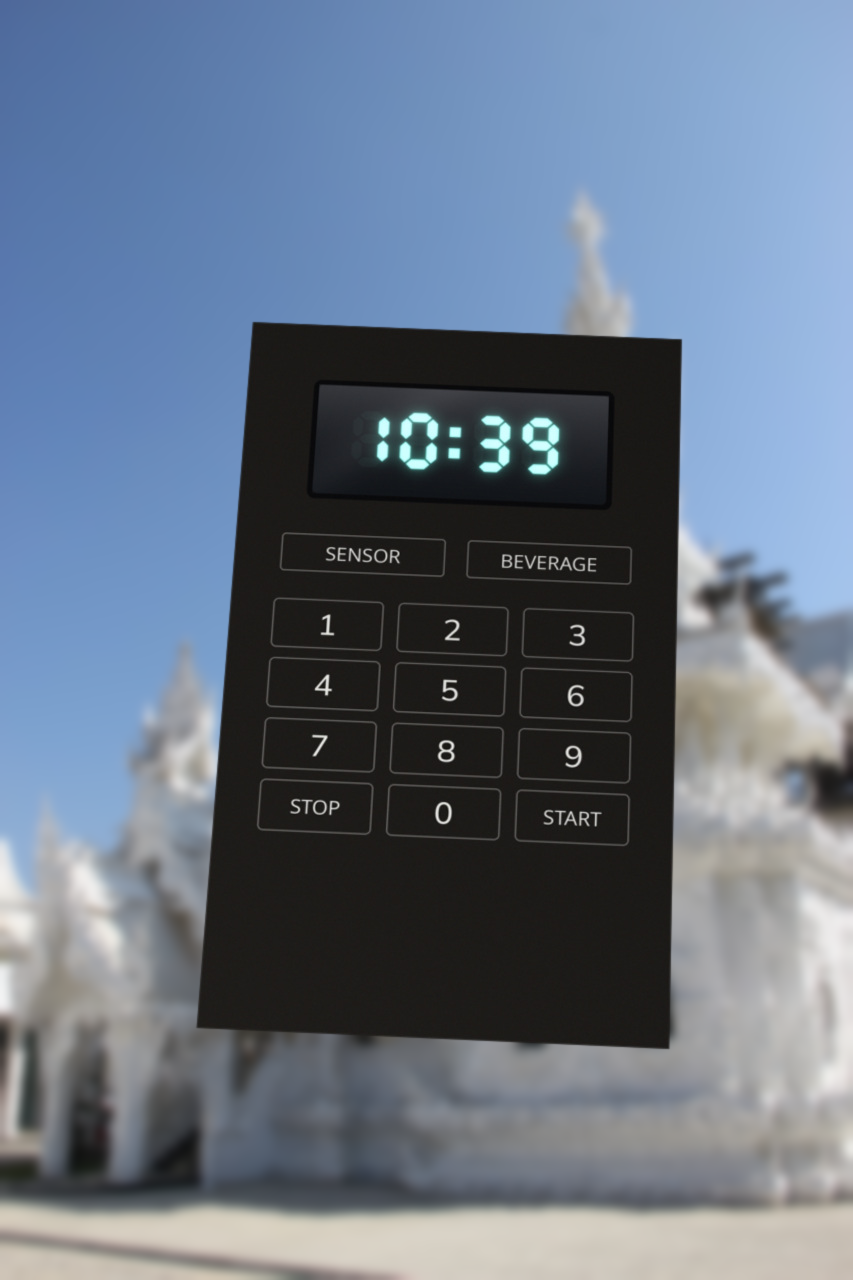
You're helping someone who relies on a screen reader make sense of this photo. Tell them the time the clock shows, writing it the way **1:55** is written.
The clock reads **10:39**
